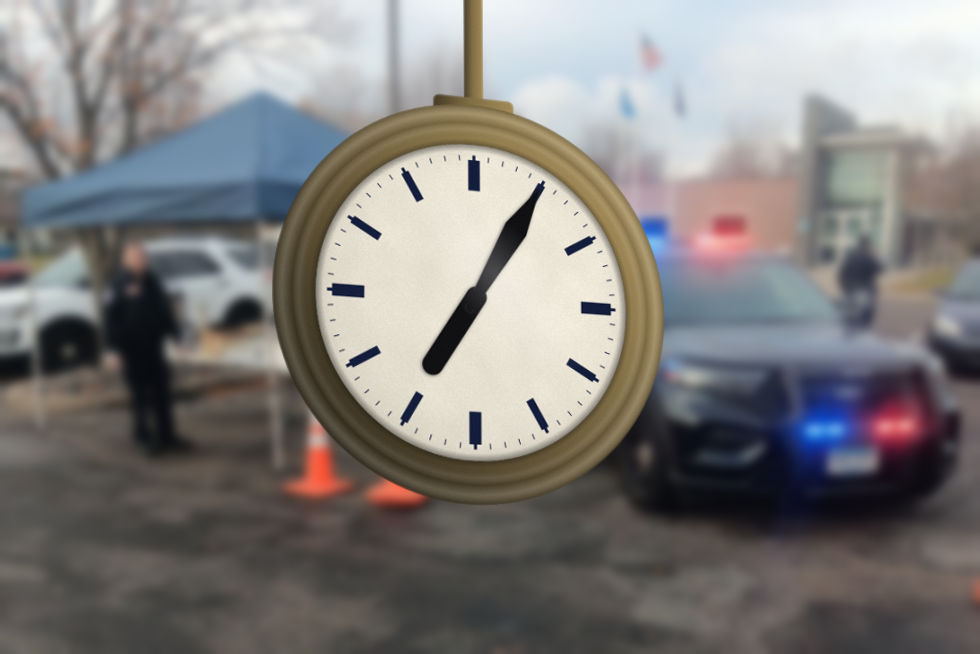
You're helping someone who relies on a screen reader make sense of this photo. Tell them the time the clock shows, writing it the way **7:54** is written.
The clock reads **7:05**
